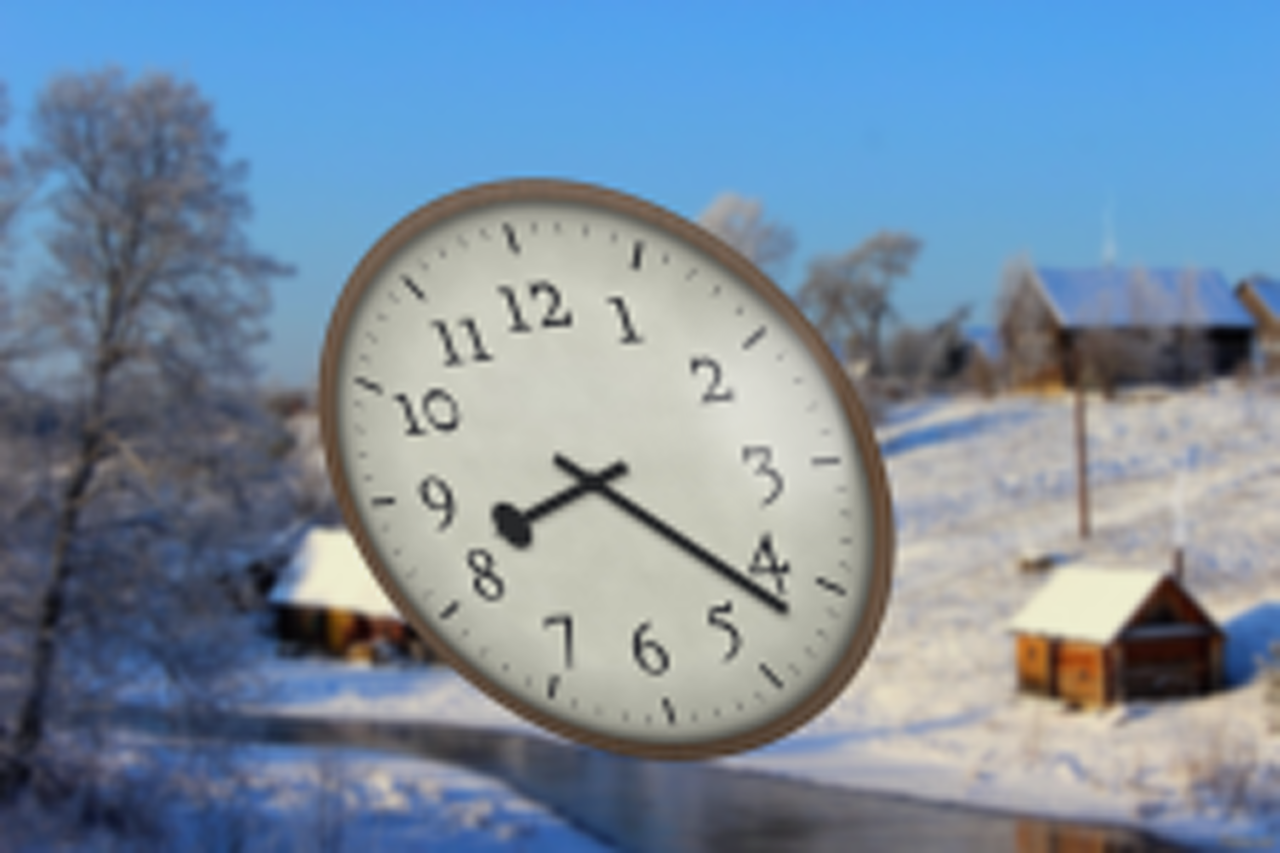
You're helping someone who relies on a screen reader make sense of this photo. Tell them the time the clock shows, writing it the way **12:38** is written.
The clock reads **8:22**
